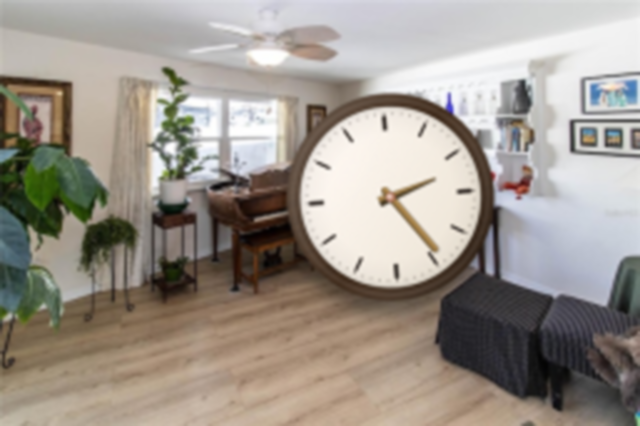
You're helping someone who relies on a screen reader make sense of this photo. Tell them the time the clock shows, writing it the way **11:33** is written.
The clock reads **2:24**
